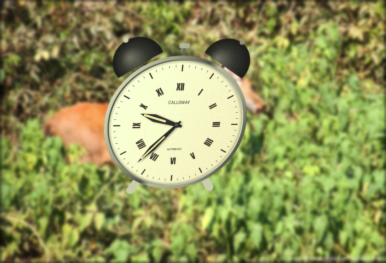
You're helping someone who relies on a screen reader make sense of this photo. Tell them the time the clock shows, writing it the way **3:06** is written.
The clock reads **9:37**
